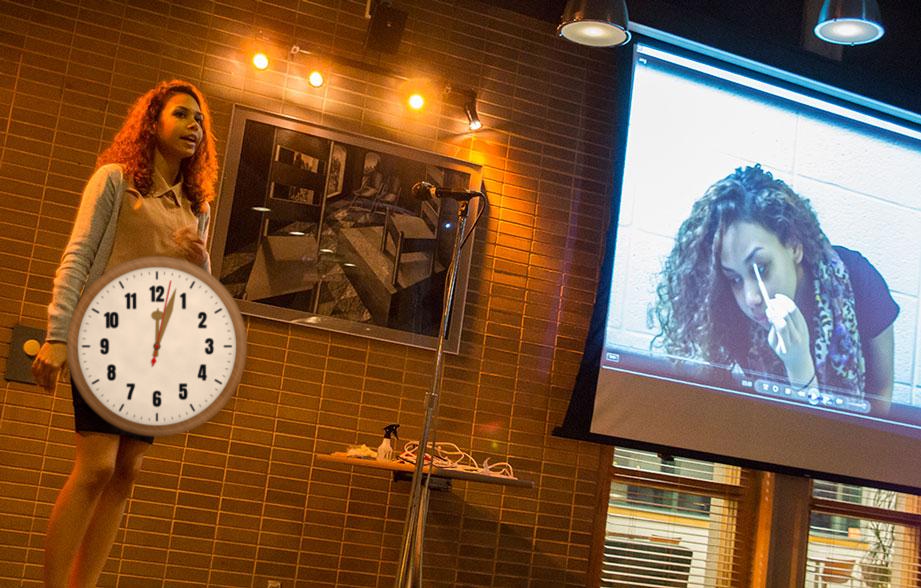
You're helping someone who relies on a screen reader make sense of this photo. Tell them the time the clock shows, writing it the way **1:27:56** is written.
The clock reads **12:03:02**
